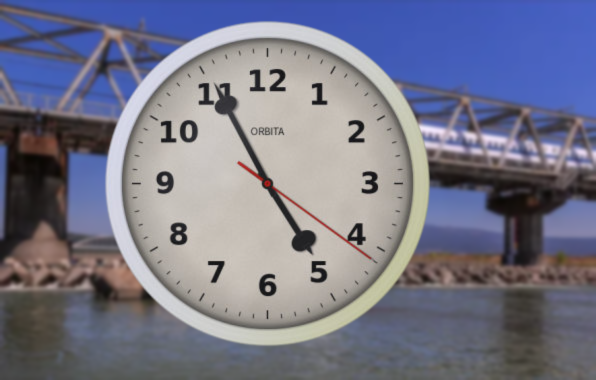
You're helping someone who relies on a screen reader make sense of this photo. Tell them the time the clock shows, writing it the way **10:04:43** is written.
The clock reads **4:55:21**
